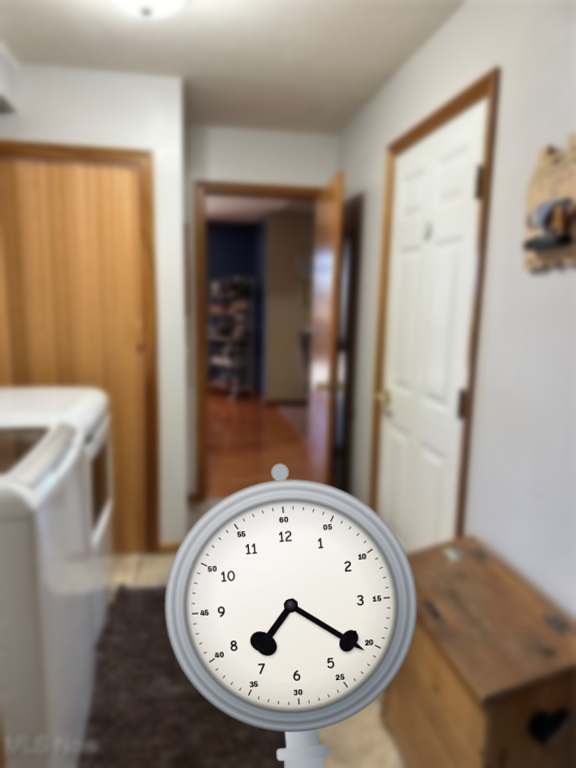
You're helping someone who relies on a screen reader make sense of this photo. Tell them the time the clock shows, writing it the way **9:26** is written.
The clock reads **7:21**
